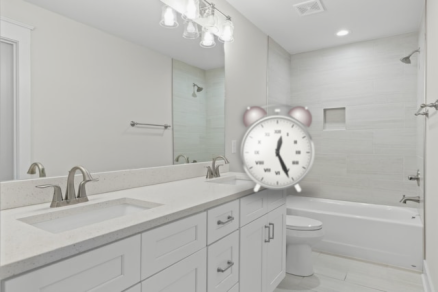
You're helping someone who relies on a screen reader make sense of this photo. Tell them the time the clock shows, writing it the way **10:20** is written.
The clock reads **12:26**
